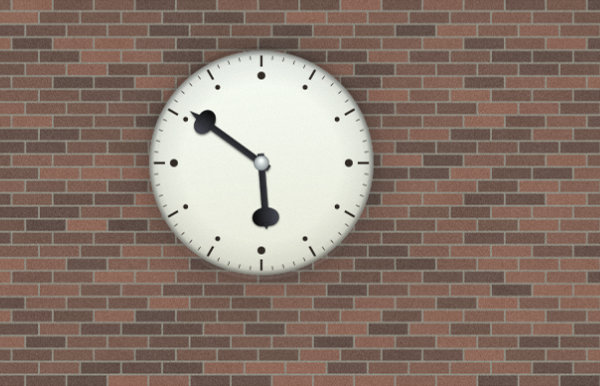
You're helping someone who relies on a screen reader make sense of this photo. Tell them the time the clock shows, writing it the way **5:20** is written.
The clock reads **5:51**
